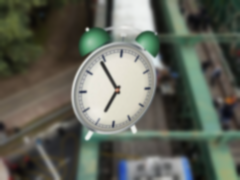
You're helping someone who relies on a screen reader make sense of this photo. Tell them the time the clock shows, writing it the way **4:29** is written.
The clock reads **6:54**
